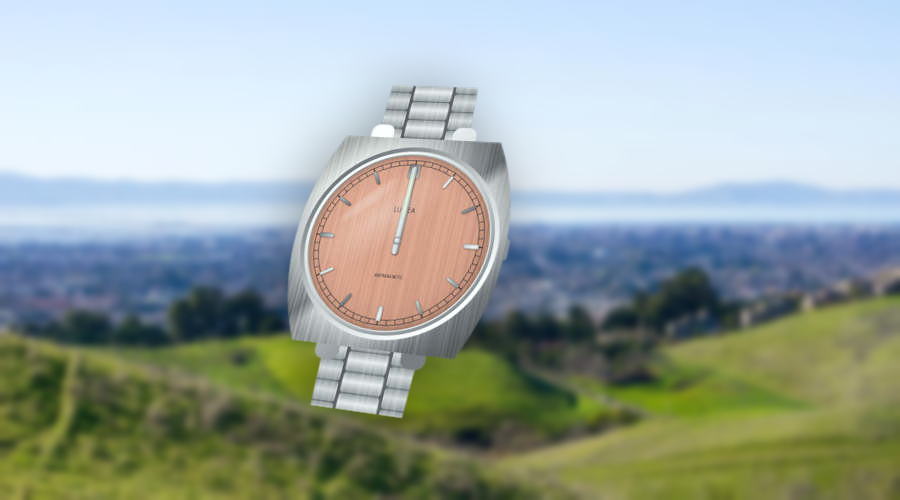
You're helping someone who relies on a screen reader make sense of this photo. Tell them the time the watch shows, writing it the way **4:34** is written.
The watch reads **12:00**
